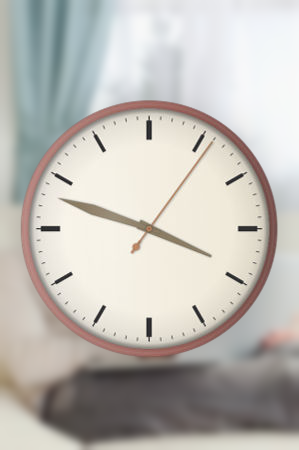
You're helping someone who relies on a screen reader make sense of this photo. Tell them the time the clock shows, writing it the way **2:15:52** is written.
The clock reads **3:48:06**
